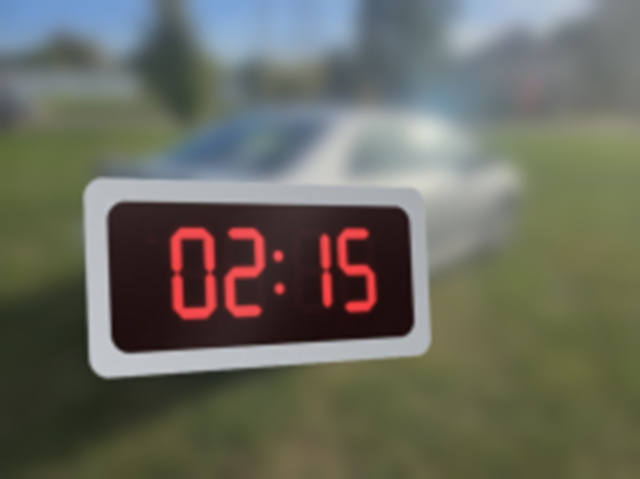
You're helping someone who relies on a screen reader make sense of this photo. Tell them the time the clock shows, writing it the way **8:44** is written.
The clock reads **2:15**
